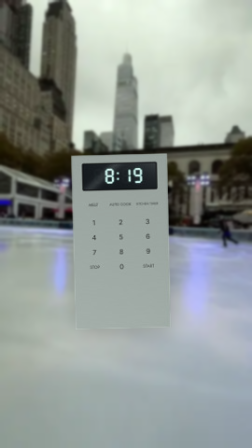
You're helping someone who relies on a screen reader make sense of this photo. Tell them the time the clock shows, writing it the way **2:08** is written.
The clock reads **8:19**
